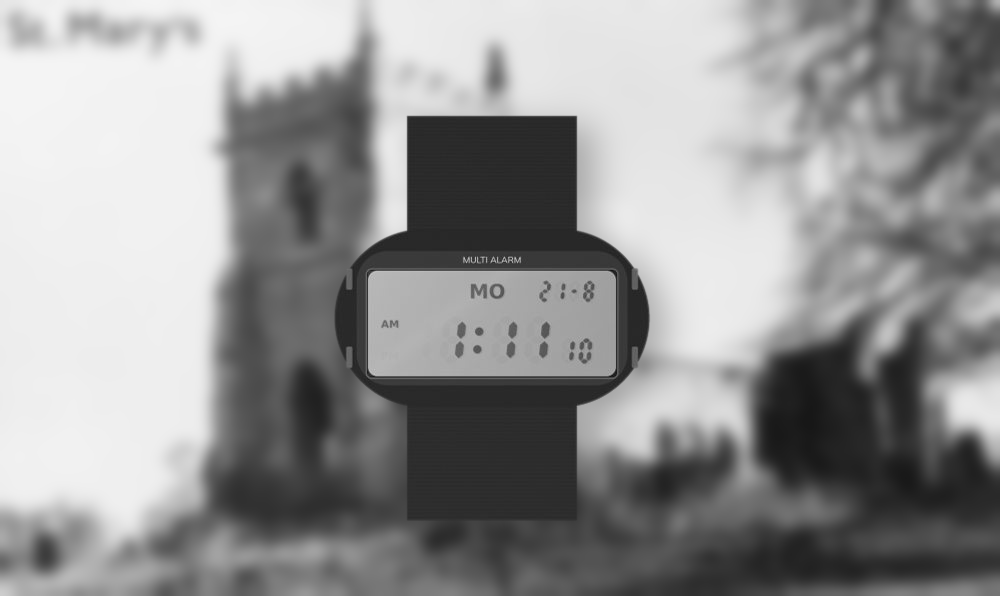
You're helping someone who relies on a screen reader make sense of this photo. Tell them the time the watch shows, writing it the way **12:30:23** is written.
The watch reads **1:11:10**
